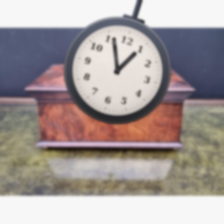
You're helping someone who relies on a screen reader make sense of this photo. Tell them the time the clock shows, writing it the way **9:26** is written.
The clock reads **12:56**
